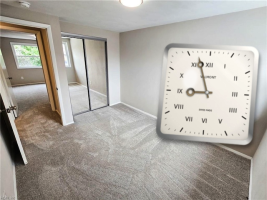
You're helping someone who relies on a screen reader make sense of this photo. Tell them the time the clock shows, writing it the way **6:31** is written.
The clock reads **8:57**
